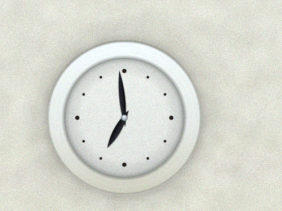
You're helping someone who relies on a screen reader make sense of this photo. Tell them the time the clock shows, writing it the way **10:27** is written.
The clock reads **6:59**
